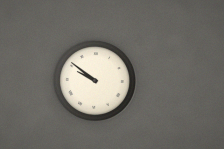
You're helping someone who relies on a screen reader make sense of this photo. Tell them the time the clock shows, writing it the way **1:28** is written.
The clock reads **9:51**
